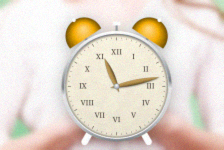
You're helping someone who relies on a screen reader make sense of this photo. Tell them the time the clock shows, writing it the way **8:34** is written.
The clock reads **11:13**
